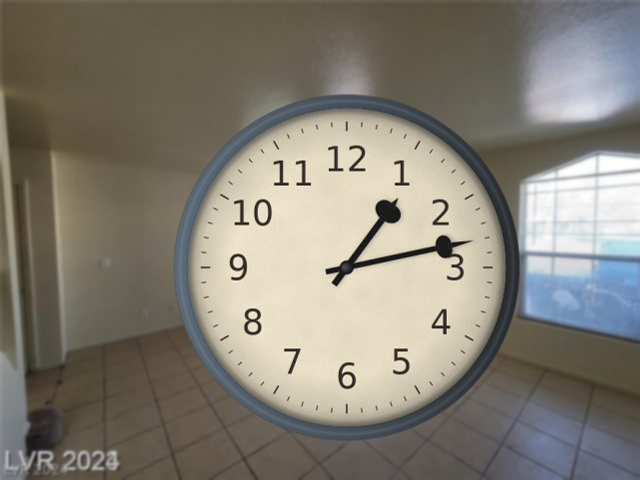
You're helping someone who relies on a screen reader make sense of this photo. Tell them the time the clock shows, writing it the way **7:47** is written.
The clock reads **1:13**
